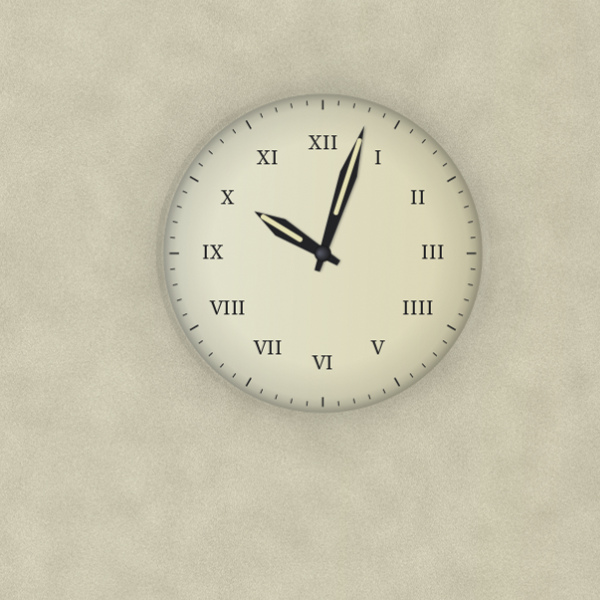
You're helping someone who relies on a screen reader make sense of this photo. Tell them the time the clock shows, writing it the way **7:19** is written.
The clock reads **10:03**
